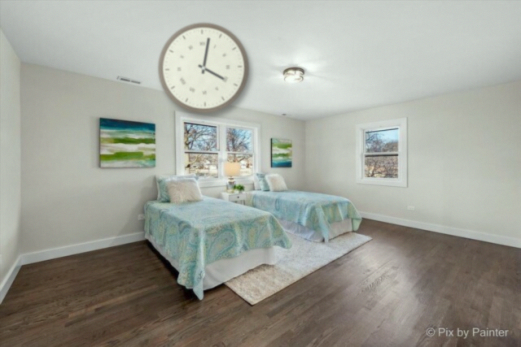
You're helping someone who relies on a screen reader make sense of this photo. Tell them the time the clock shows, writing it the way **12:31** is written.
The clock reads **4:02**
